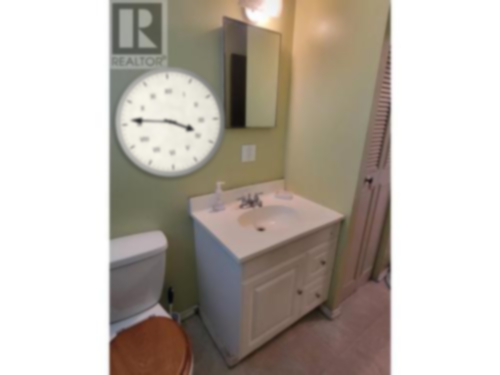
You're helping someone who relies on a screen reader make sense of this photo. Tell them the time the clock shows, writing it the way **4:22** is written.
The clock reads **3:46**
